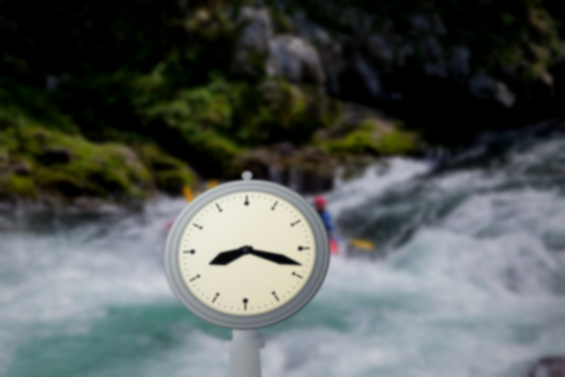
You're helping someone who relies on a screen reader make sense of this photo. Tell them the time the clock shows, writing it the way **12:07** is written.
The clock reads **8:18**
